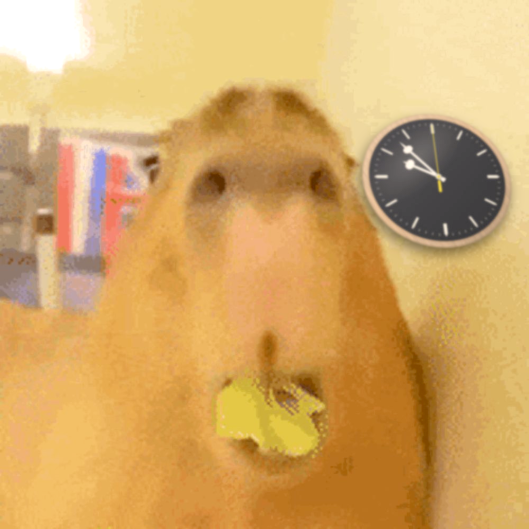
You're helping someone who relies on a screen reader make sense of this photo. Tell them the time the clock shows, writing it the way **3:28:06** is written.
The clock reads **9:53:00**
